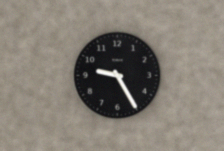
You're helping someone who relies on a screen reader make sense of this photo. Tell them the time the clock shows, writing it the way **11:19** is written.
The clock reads **9:25**
